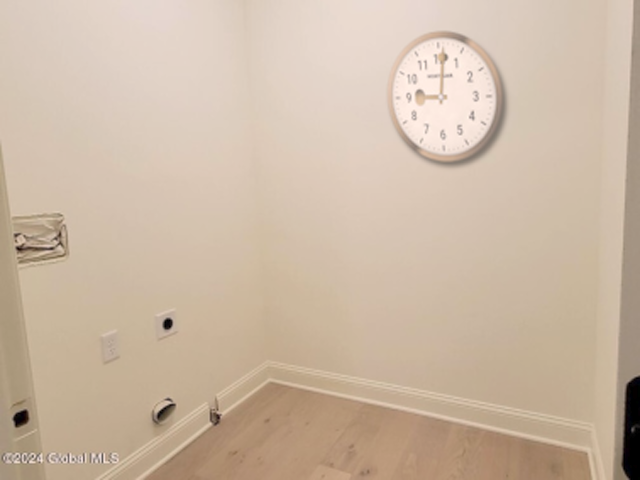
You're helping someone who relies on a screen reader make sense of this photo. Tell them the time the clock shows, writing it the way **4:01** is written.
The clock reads **9:01**
